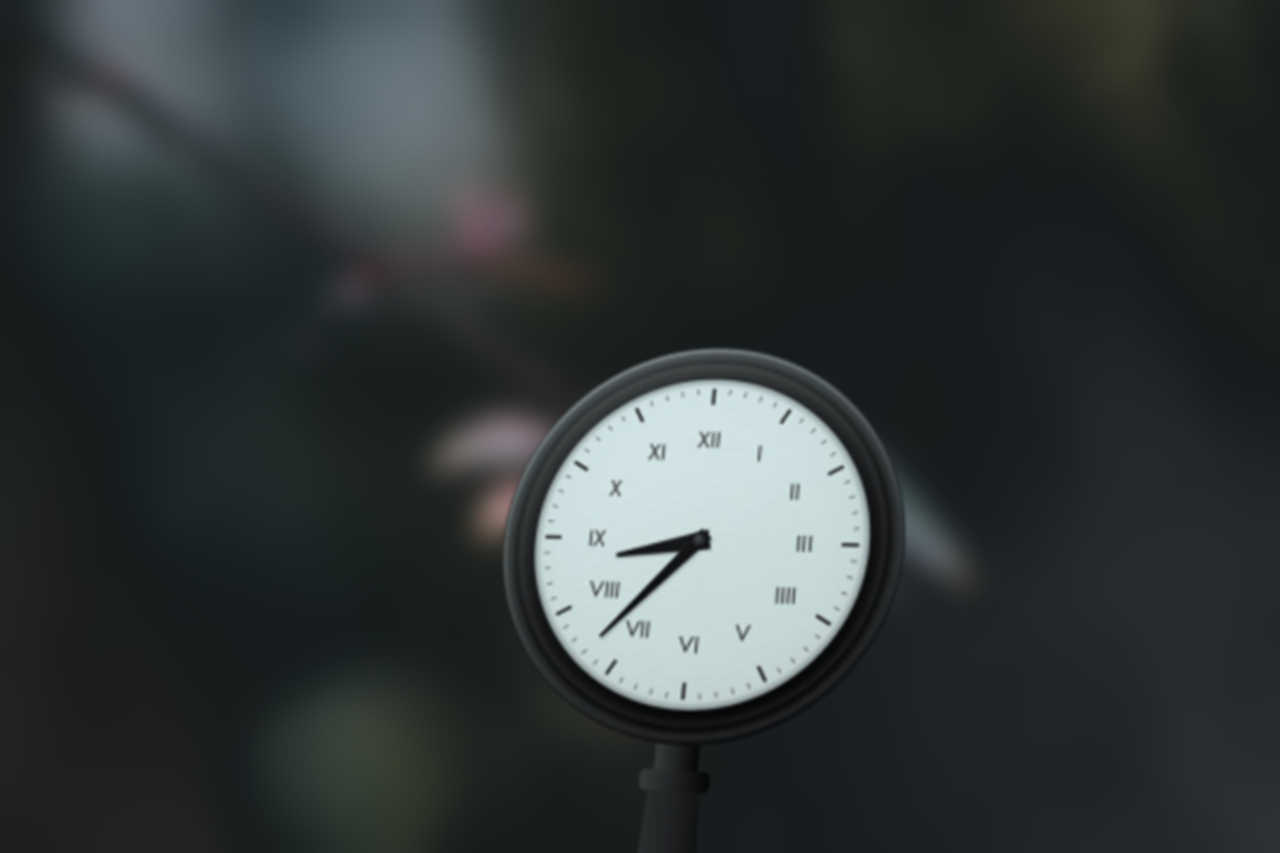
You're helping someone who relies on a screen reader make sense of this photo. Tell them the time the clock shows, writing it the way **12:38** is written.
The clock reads **8:37**
